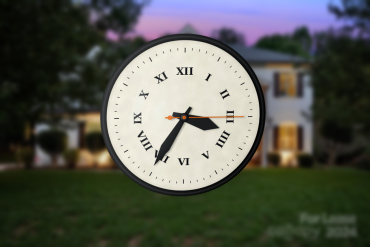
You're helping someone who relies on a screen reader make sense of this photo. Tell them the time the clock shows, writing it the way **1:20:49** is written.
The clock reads **3:35:15**
